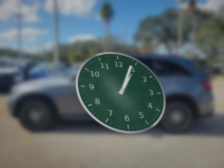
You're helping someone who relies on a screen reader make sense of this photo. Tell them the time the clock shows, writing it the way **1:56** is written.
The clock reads **1:04**
